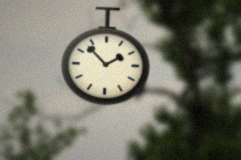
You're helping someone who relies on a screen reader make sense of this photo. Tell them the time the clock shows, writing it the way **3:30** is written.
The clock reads **1:53**
